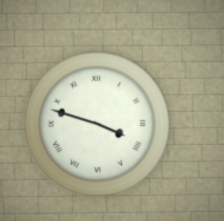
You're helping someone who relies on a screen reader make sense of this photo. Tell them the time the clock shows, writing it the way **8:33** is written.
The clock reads **3:48**
